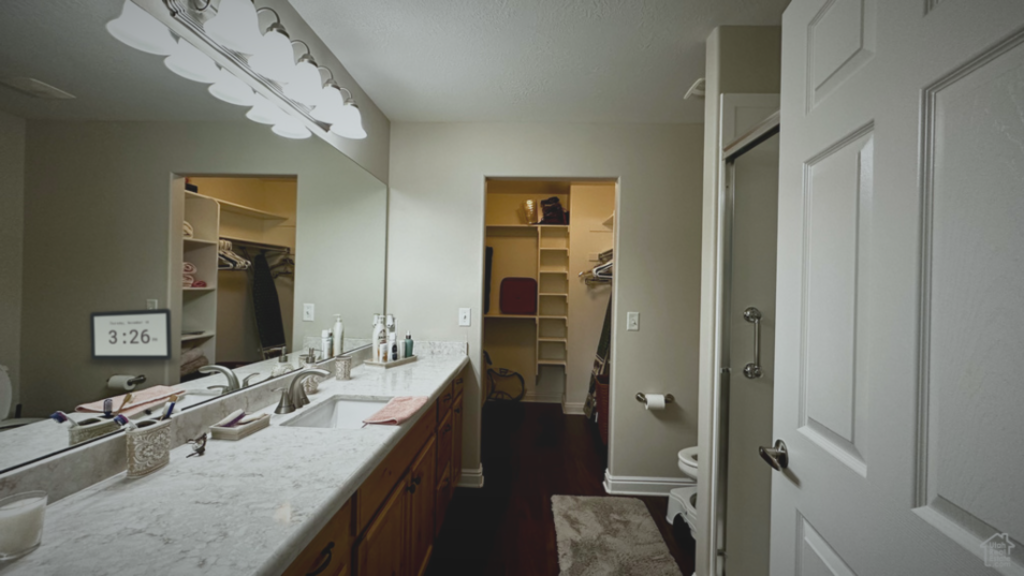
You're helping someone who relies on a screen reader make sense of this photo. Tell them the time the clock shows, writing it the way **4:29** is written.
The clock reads **3:26**
